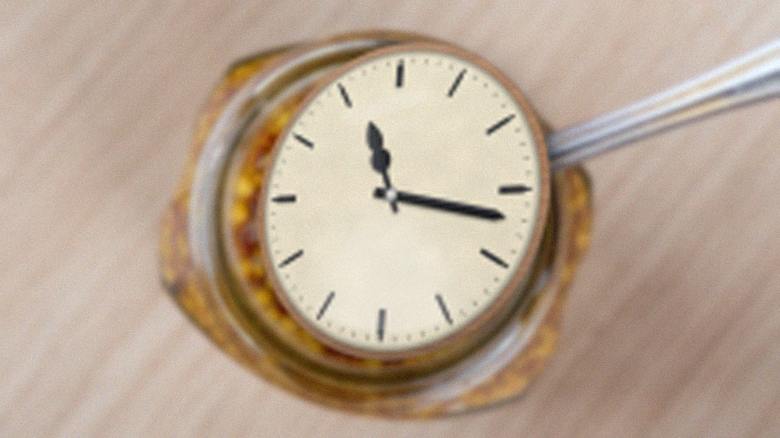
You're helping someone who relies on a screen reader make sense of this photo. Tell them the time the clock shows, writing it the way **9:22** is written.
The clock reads **11:17**
